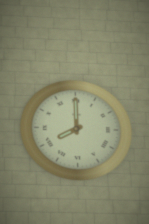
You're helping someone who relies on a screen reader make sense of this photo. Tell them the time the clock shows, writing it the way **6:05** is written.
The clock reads **8:00**
